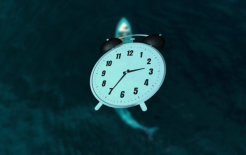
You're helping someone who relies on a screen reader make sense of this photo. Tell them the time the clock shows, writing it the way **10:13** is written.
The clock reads **2:35**
